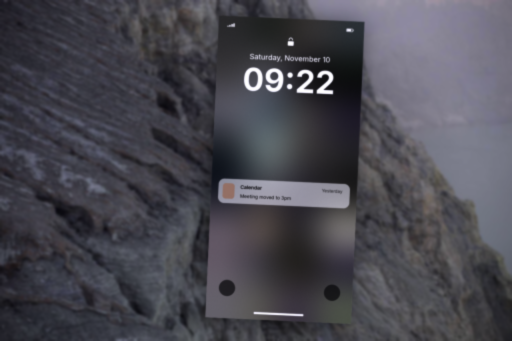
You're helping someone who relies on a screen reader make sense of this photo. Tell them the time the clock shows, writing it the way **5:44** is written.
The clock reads **9:22**
